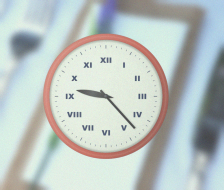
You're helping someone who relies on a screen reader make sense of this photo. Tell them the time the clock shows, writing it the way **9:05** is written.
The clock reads **9:23**
